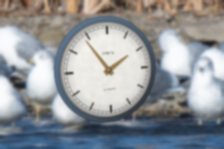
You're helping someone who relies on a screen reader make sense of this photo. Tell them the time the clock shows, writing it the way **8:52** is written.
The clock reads **1:54**
